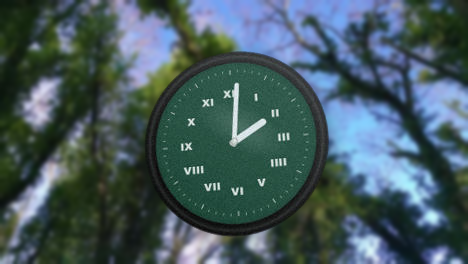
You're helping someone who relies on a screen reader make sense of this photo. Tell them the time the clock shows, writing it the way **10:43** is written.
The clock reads **2:01**
